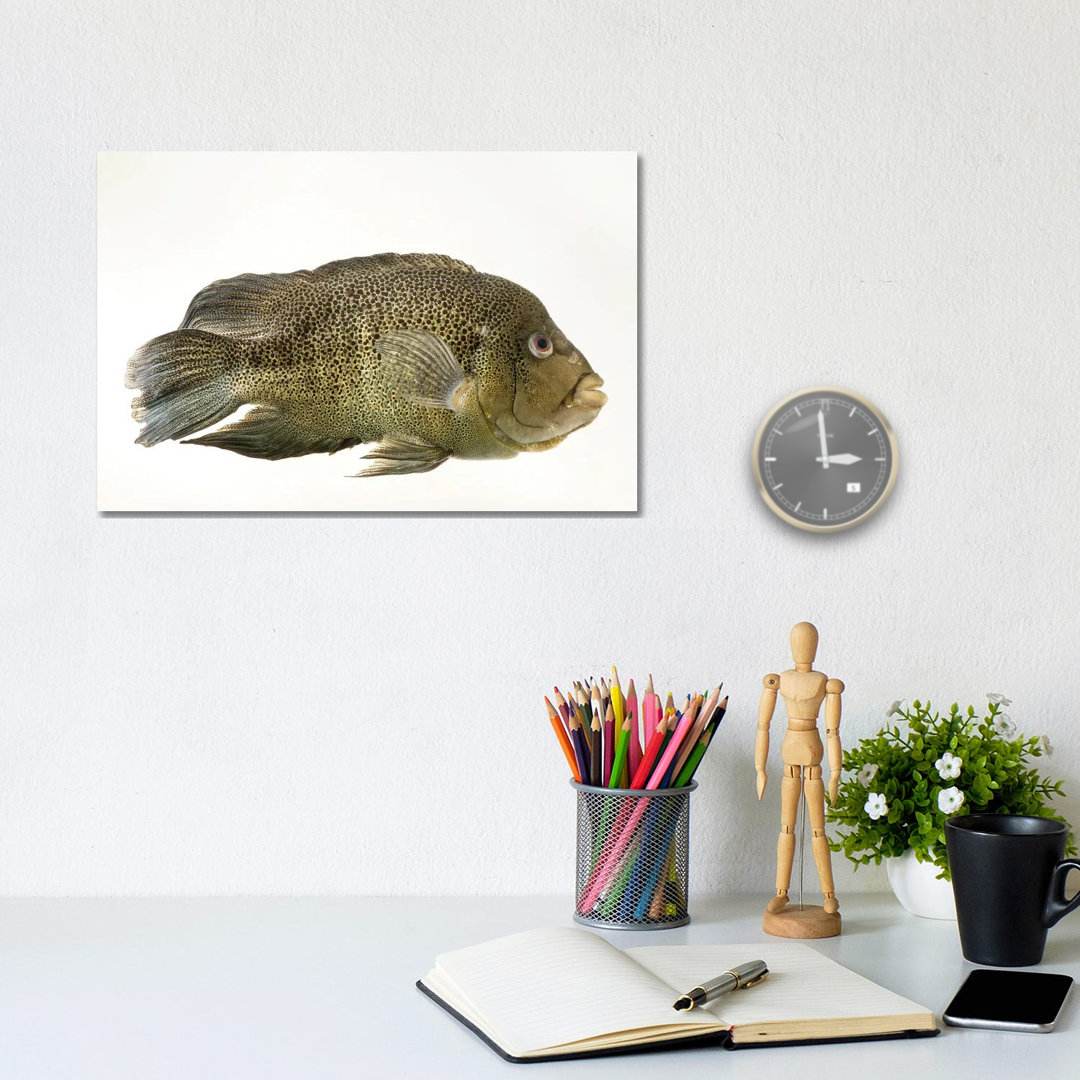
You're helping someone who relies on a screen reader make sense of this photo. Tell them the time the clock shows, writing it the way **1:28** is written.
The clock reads **2:59**
